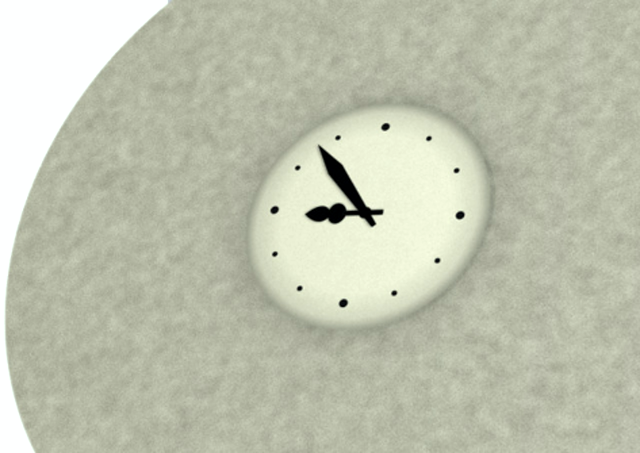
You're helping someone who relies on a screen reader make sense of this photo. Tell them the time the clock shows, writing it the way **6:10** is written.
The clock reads **8:53**
